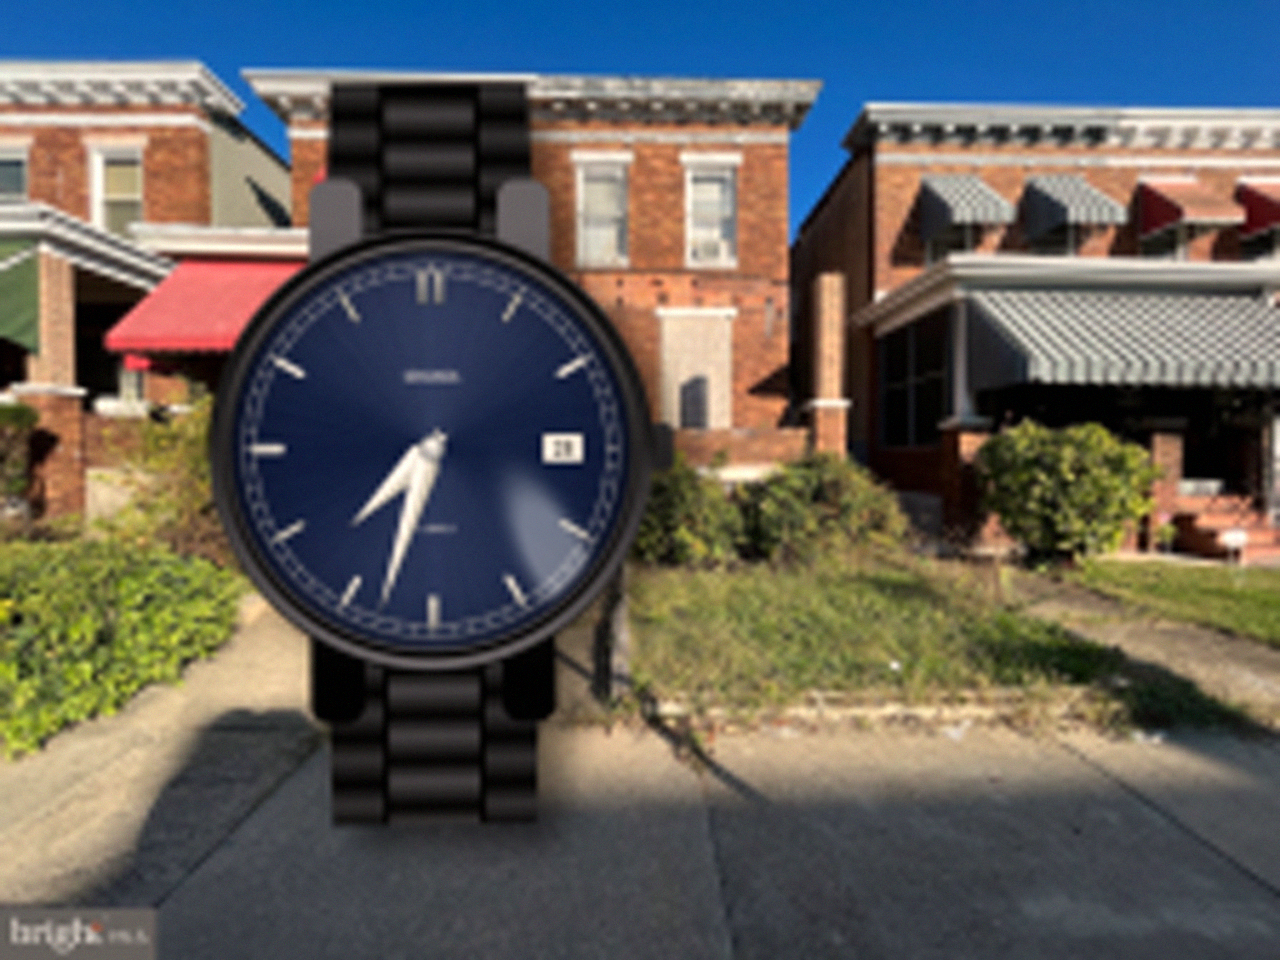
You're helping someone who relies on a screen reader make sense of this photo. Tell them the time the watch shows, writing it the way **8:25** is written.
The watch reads **7:33**
